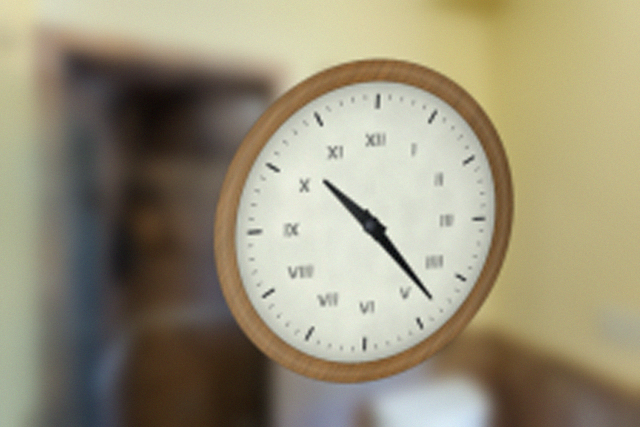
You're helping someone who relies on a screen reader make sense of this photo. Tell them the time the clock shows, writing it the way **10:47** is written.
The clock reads **10:23**
